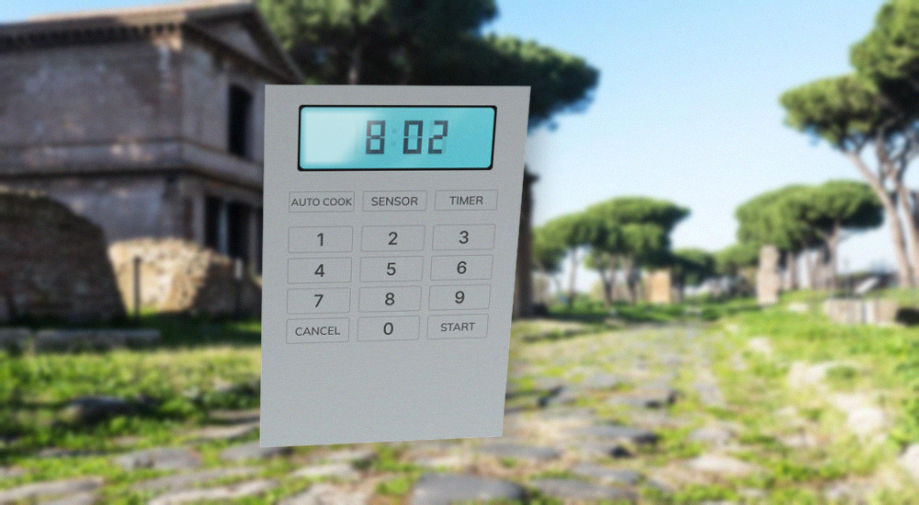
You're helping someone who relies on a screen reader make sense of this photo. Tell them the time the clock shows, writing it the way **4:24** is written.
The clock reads **8:02**
